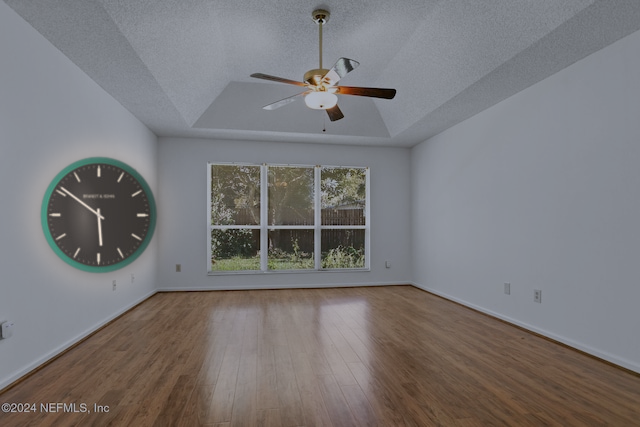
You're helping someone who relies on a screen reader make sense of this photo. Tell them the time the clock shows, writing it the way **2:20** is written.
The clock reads **5:51**
